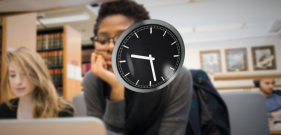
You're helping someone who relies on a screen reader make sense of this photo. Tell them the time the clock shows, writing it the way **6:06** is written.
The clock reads **9:28**
